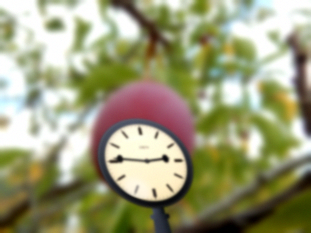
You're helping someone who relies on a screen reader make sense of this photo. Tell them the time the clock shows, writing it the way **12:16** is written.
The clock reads **2:46**
